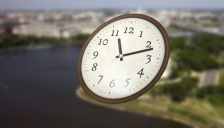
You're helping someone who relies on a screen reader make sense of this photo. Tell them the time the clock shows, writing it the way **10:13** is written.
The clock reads **11:12**
